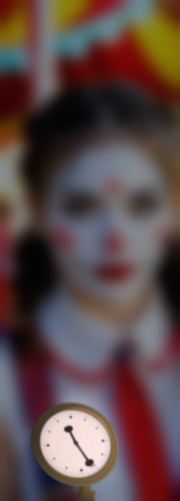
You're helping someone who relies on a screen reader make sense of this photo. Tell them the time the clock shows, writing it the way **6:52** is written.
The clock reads **11:26**
